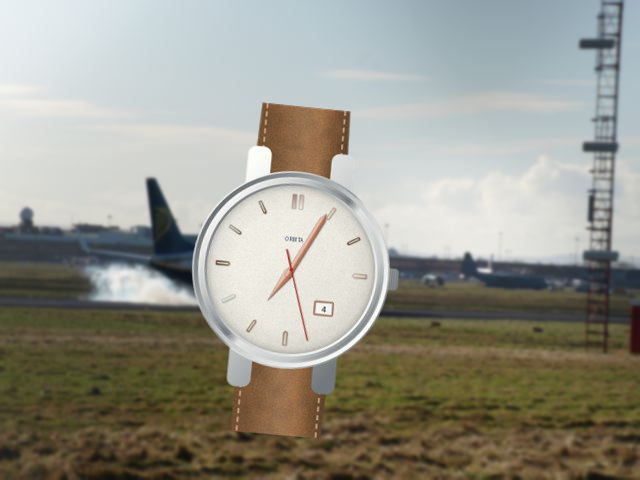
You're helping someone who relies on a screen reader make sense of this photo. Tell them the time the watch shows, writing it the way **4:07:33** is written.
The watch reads **7:04:27**
